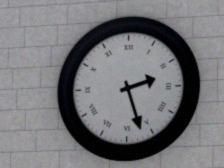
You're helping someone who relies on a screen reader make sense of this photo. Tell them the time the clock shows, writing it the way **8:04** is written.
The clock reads **2:27**
